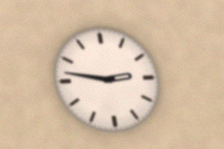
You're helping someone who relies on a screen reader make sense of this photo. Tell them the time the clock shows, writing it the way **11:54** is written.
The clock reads **2:47**
